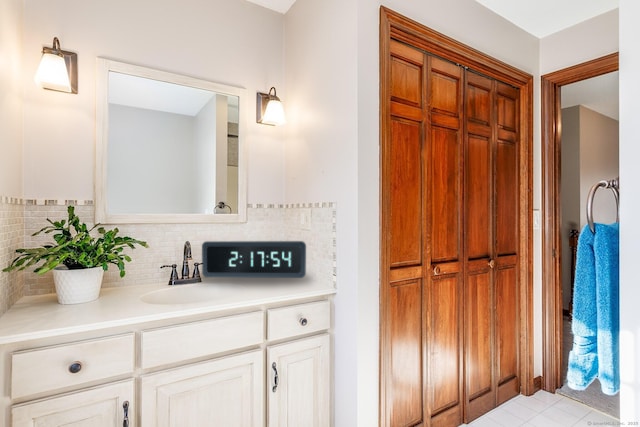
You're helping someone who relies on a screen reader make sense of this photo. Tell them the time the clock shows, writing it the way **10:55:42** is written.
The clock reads **2:17:54**
